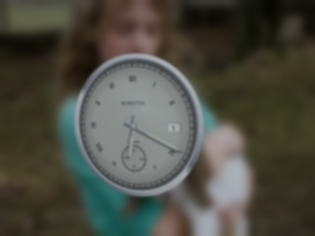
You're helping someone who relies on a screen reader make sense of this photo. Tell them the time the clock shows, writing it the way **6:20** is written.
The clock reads **6:19**
